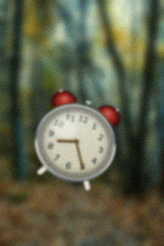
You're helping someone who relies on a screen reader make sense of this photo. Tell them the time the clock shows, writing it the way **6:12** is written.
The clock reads **8:25**
